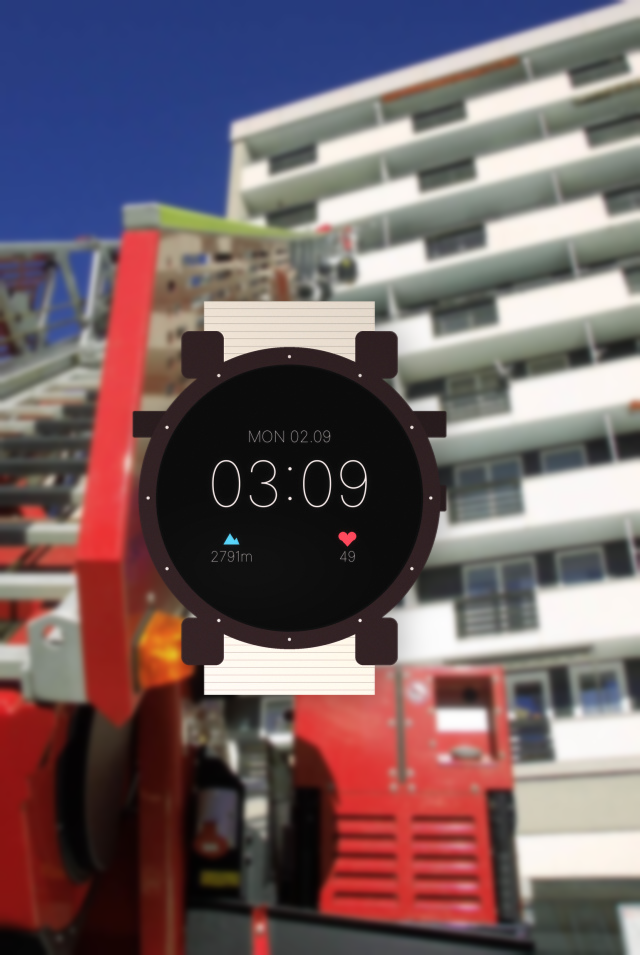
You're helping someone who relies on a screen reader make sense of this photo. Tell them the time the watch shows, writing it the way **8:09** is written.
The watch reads **3:09**
